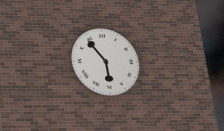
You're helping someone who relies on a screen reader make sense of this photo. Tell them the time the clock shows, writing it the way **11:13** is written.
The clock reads **5:54**
